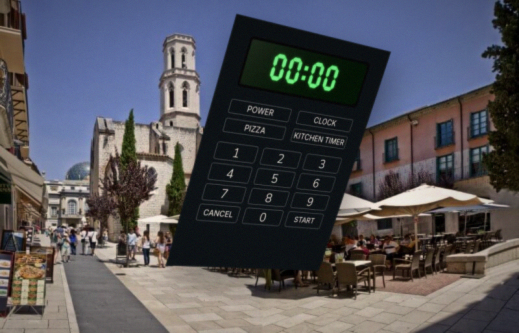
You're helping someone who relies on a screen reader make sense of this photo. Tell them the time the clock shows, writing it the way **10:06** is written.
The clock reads **0:00**
